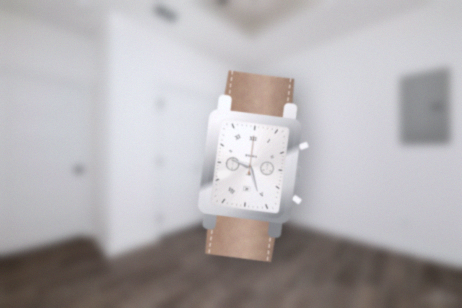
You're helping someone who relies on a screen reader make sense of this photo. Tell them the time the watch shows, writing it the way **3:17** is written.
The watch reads **9:26**
